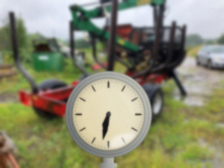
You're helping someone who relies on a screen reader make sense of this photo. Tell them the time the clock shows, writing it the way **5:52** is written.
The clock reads **6:32**
